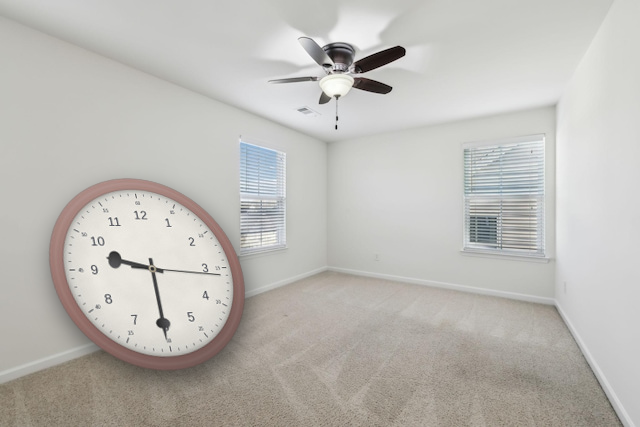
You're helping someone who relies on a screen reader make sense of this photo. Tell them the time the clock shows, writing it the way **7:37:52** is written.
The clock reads **9:30:16**
